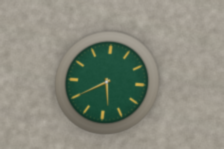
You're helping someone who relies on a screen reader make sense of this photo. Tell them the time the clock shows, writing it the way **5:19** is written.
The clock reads **5:40**
